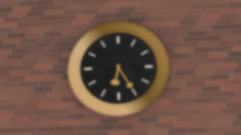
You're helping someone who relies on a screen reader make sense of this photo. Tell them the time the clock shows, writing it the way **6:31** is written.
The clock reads **6:25**
